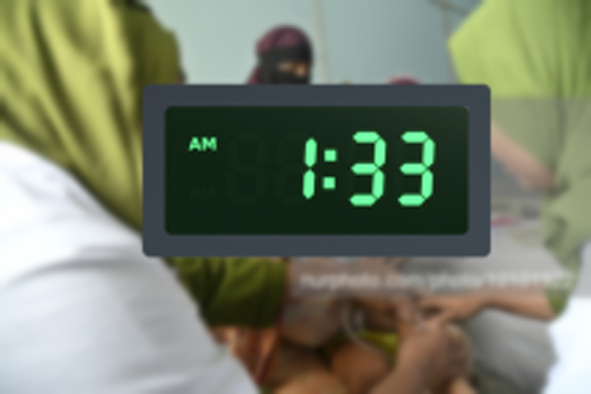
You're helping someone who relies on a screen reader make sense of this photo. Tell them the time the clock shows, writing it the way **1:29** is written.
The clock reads **1:33**
